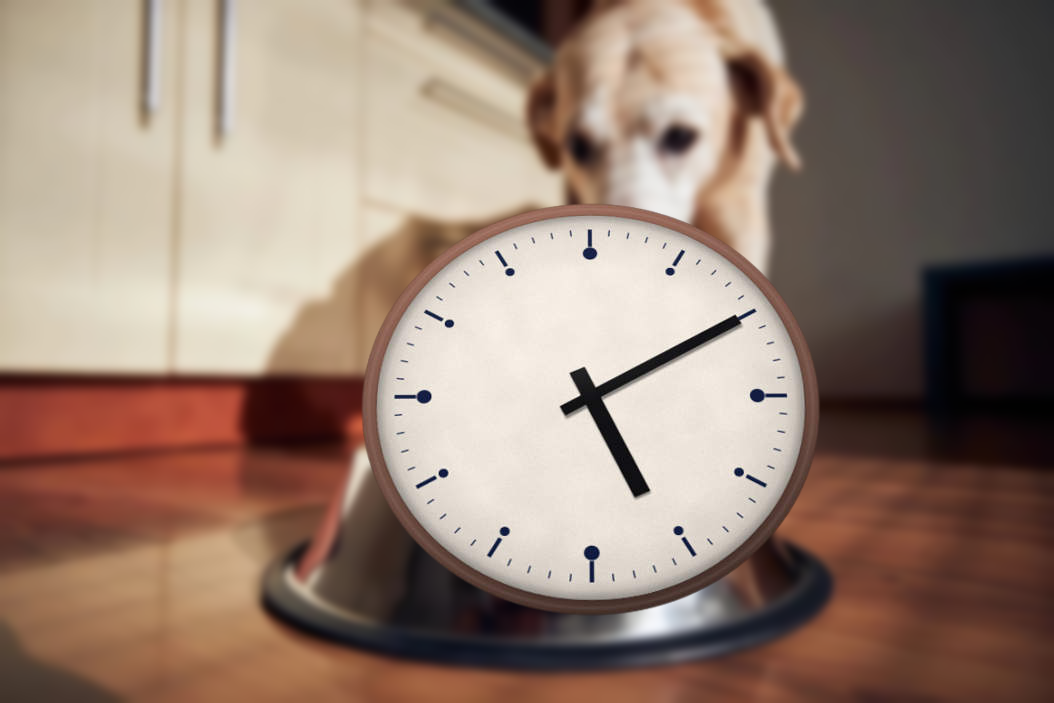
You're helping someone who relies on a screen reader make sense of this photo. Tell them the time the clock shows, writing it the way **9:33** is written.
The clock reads **5:10**
